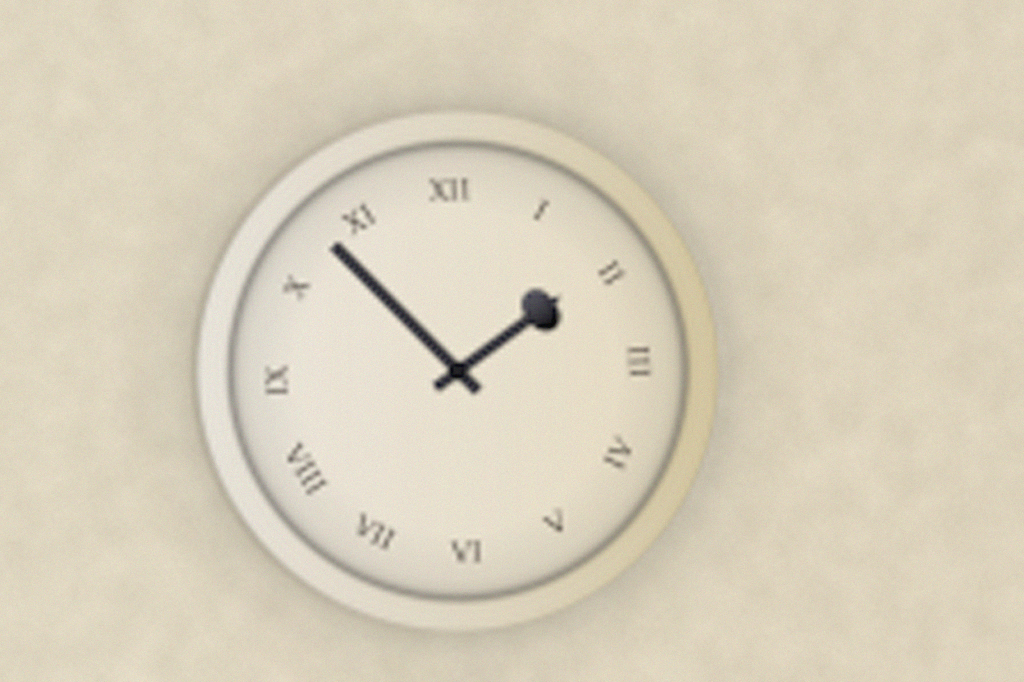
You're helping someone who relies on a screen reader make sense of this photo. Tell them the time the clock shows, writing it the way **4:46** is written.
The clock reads **1:53**
